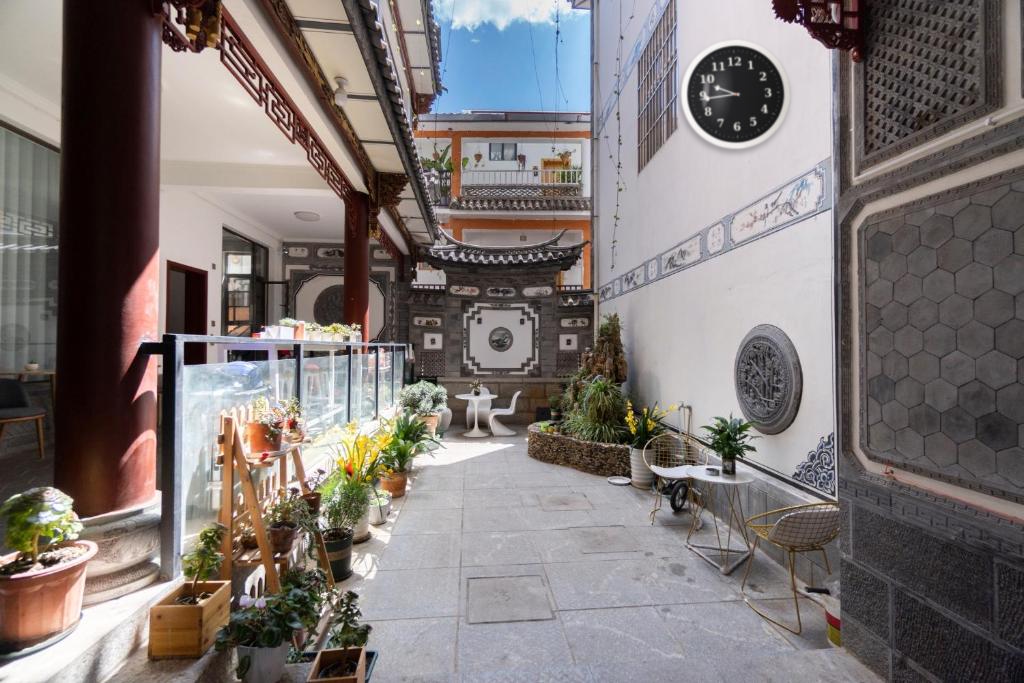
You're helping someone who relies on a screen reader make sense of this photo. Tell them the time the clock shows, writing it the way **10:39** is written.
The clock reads **9:44**
